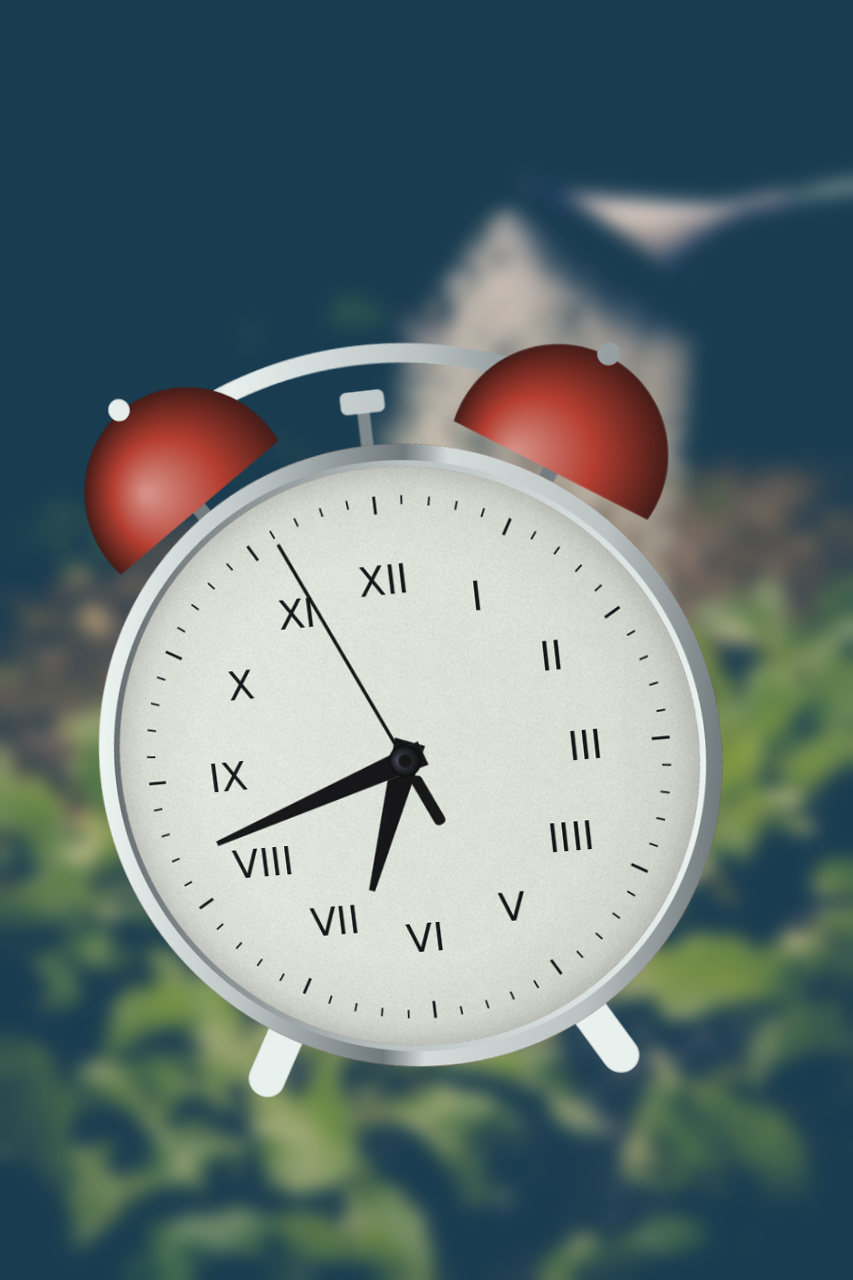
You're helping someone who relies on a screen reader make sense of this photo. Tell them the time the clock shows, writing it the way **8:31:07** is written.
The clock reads **6:41:56**
